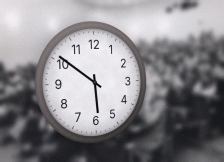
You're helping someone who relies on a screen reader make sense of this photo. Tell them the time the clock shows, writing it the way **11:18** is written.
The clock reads **5:51**
